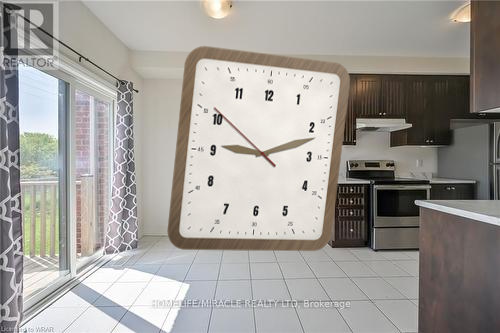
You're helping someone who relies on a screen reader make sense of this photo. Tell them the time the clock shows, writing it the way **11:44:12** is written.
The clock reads **9:11:51**
